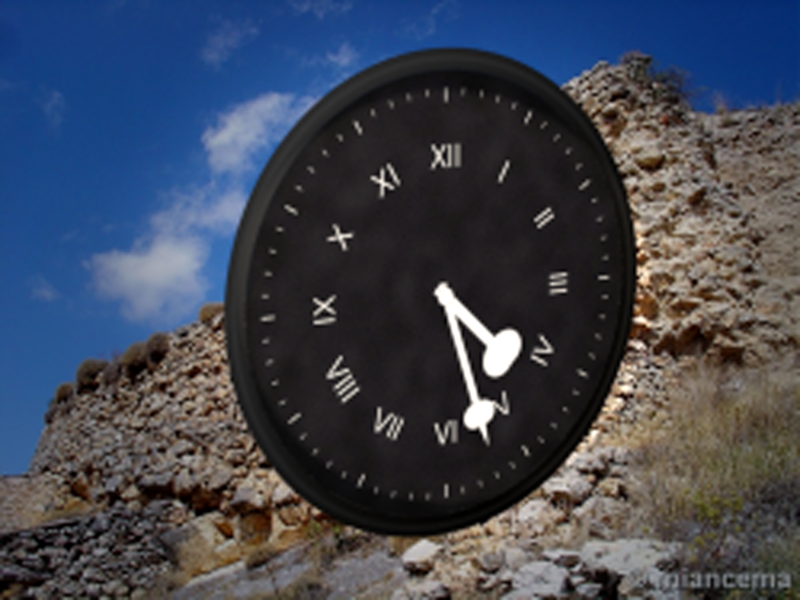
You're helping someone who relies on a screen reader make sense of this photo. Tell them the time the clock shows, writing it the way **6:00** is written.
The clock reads **4:27**
